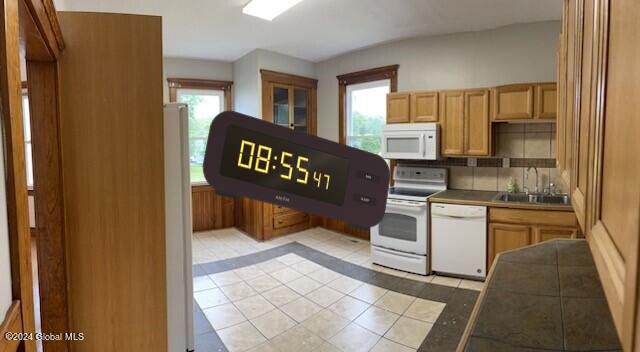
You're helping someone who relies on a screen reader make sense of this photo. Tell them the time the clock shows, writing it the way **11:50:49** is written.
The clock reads **8:55:47**
